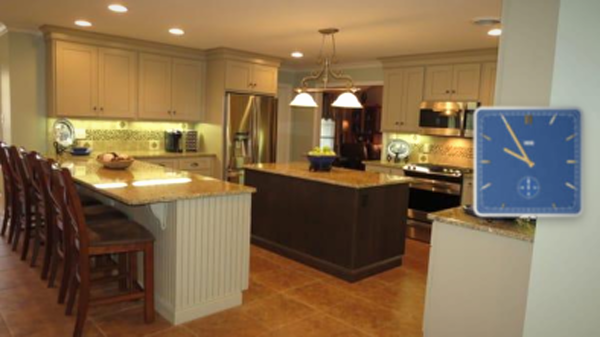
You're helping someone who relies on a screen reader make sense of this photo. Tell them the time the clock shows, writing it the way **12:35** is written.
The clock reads **9:55**
